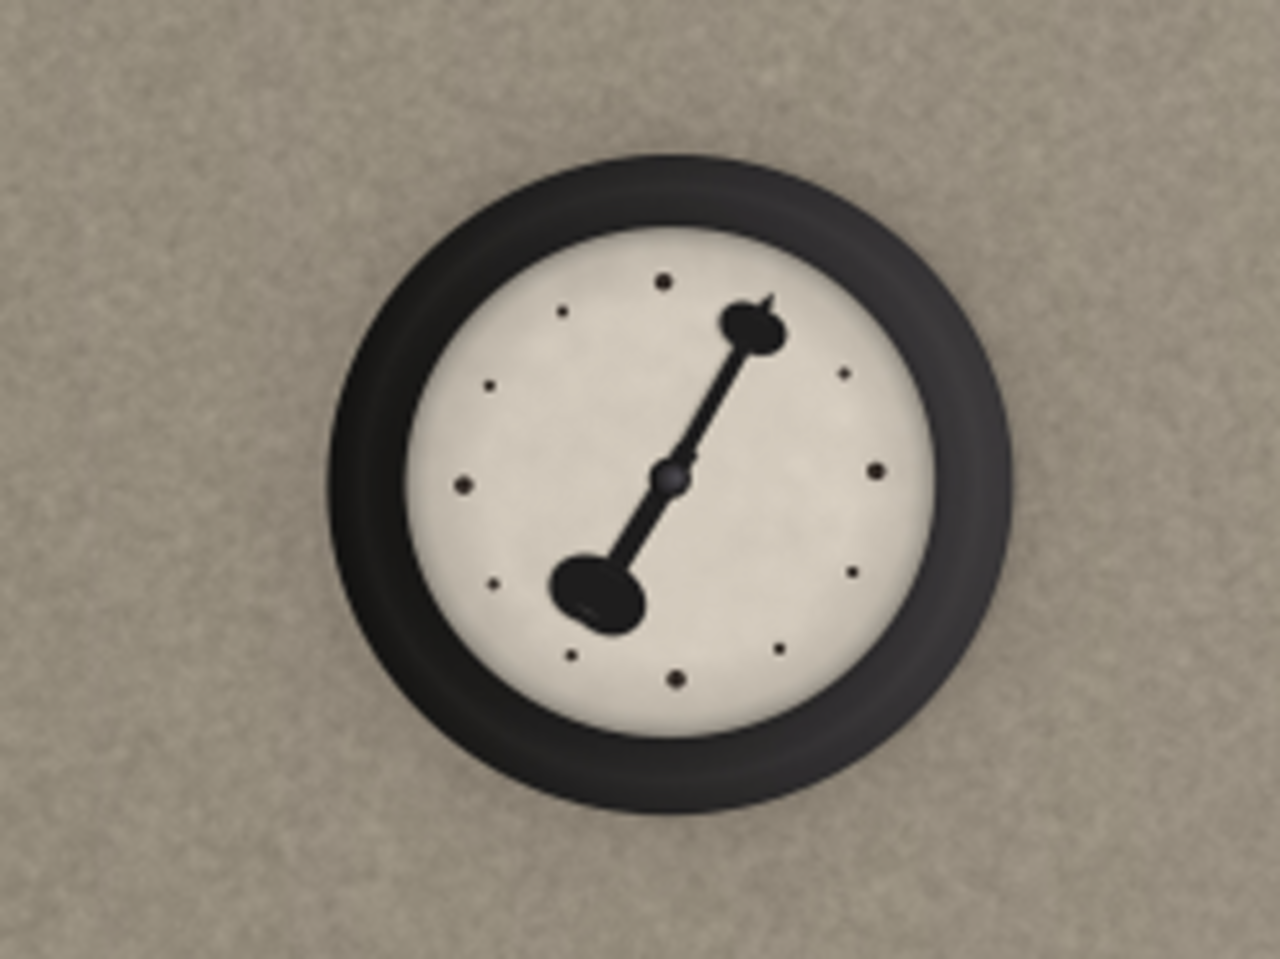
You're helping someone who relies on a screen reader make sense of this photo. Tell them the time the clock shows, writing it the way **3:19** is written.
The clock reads **7:05**
